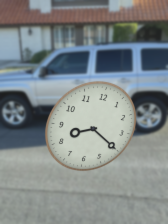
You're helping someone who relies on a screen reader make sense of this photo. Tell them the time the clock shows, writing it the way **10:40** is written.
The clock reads **8:20**
